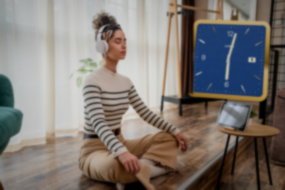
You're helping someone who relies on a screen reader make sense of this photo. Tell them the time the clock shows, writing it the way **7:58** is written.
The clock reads **6:02**
